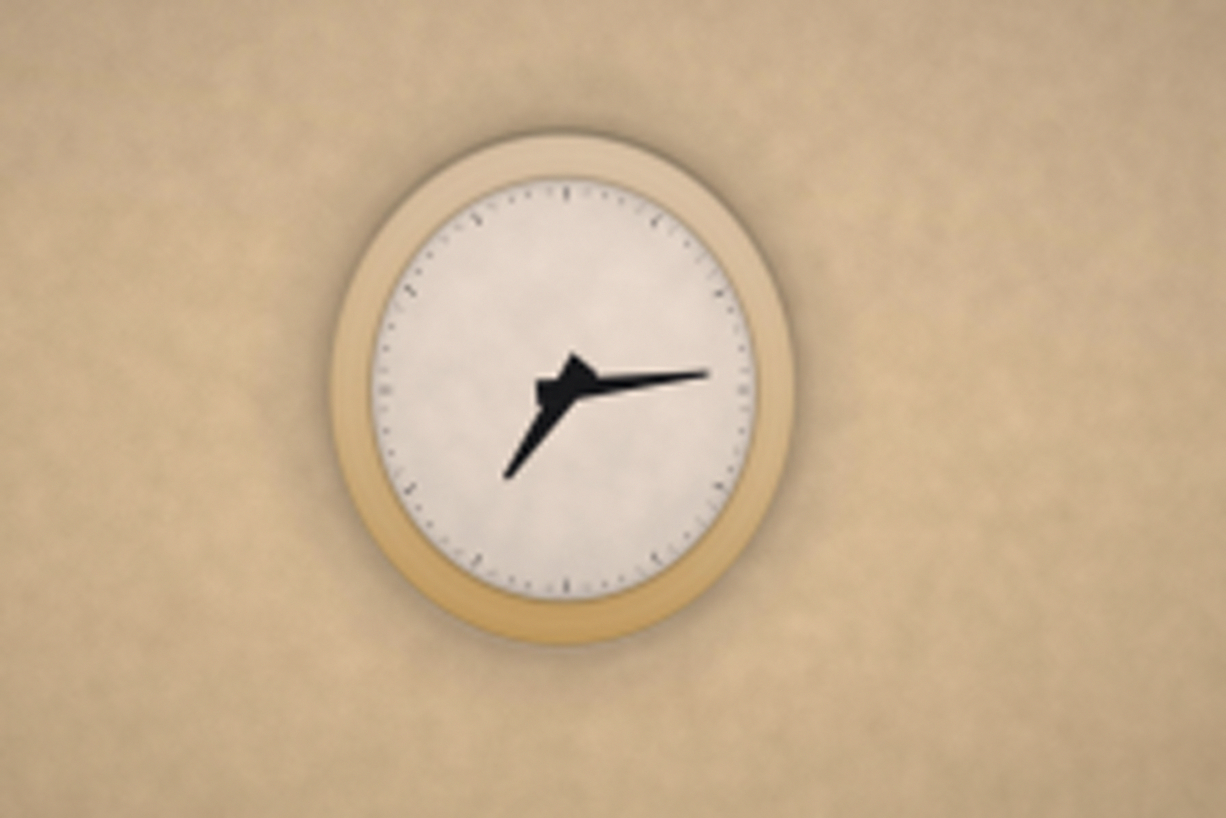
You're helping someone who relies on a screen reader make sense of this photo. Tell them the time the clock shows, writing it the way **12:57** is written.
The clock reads **7:14**
